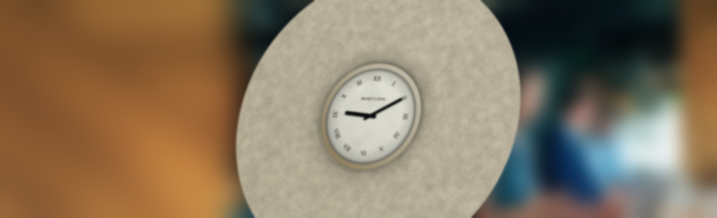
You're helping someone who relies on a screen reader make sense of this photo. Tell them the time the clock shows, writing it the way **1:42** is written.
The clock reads **9:10**
